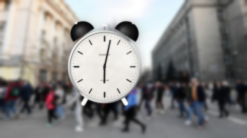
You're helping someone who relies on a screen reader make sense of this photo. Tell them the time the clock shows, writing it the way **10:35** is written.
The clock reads **6:02**
